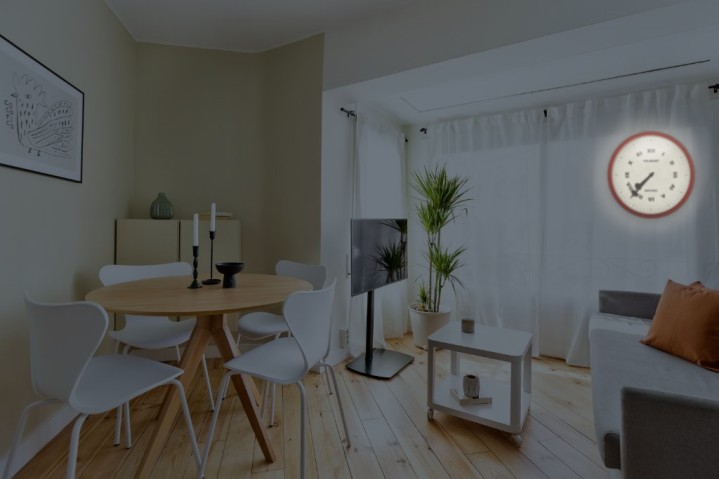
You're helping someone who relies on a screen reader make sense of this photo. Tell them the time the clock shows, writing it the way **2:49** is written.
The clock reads **7:37**
